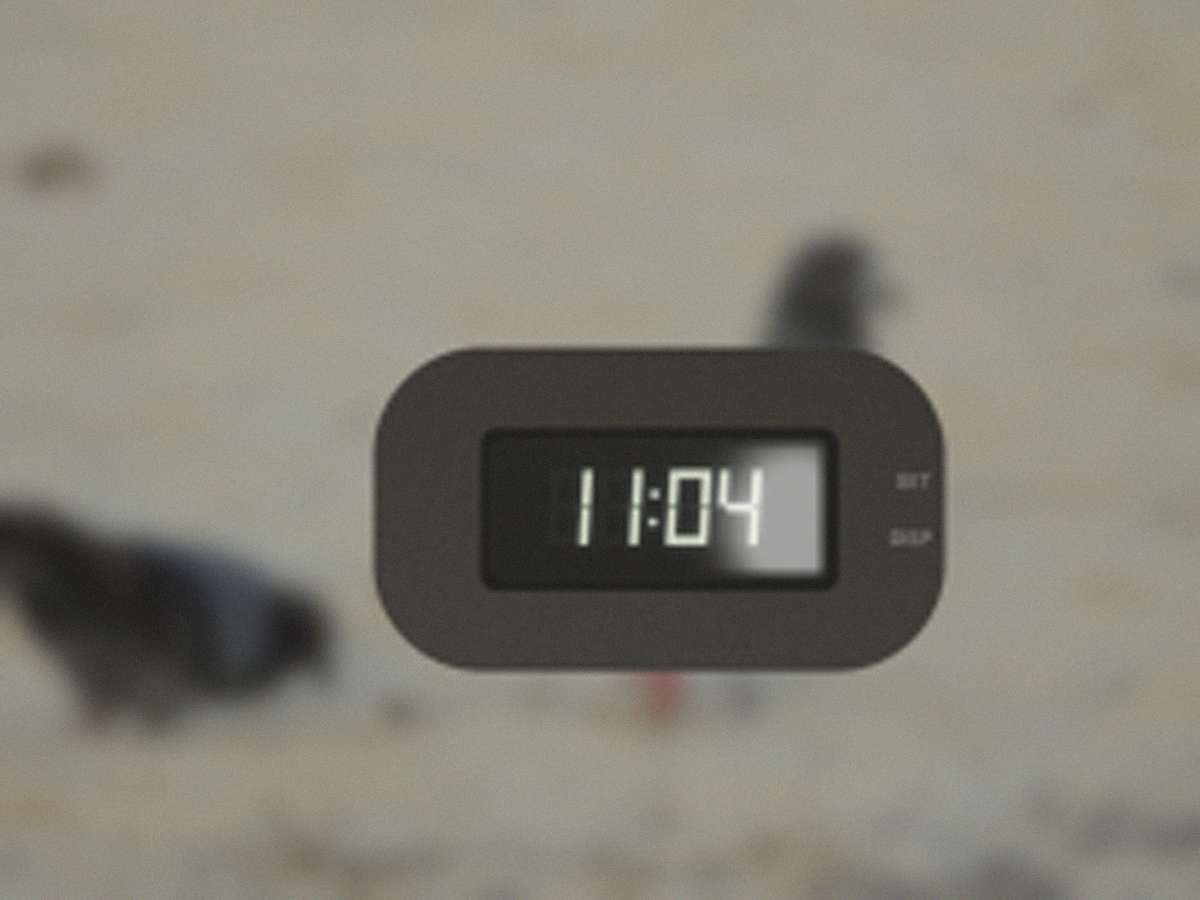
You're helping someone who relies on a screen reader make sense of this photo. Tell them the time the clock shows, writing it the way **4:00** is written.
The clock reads **11:04**
